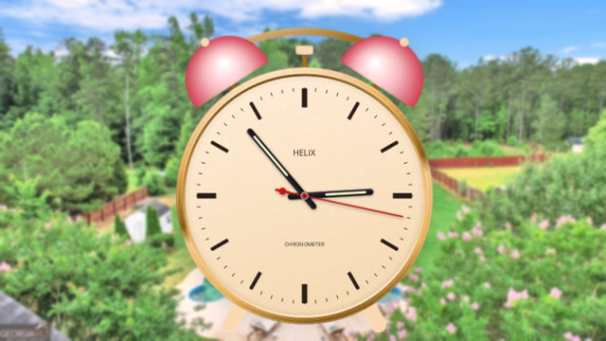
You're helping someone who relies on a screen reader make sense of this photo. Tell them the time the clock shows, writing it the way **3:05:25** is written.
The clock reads **2:53:17**
